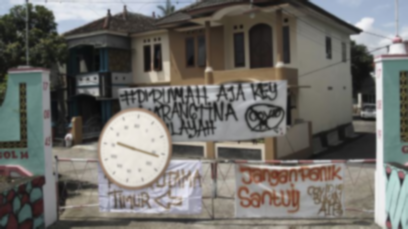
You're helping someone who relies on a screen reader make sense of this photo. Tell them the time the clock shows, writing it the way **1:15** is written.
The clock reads **9:16**
